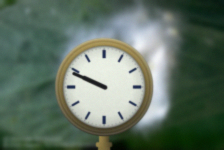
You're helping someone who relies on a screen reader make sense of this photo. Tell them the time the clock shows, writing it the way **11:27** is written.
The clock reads **9:49**
